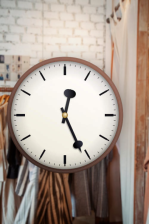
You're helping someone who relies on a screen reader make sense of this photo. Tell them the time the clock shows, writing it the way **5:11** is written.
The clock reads **12:26**
